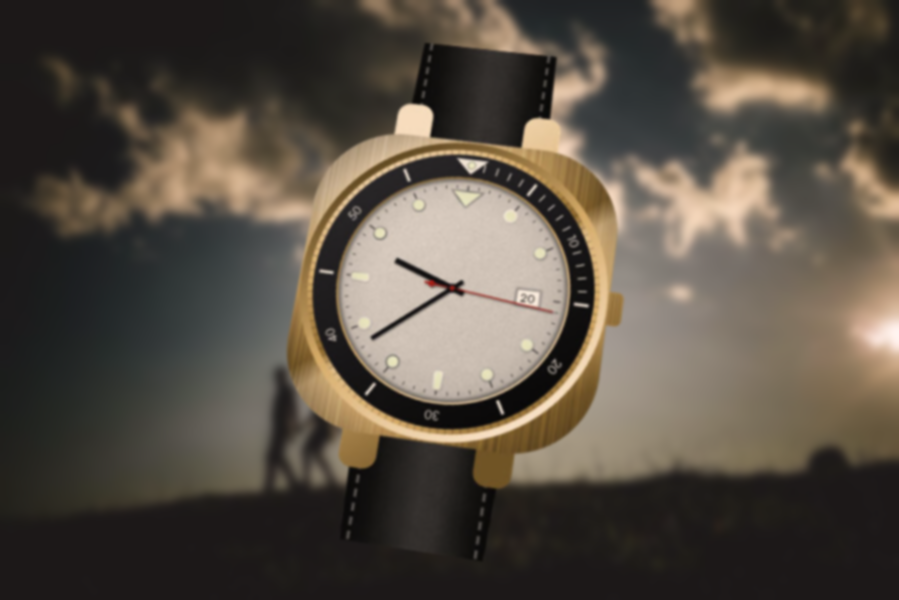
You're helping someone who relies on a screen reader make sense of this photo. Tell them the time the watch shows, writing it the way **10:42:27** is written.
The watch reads **9:38:16**
